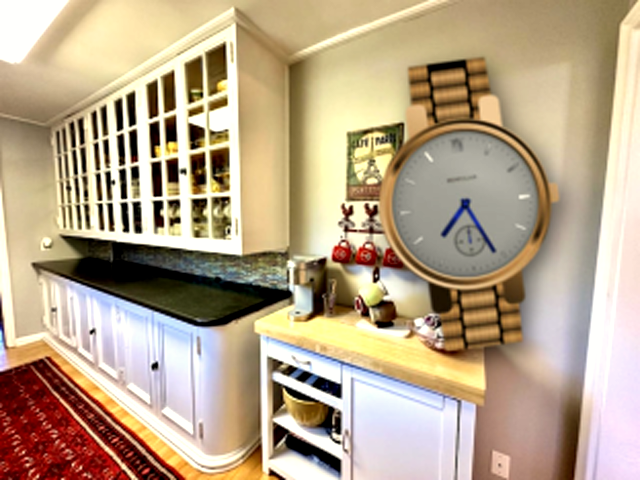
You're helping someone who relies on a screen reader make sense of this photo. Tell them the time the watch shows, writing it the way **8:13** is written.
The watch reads **7:26**
